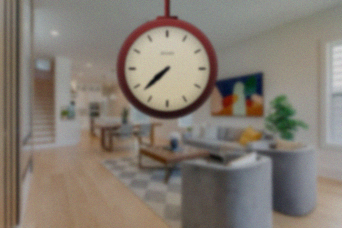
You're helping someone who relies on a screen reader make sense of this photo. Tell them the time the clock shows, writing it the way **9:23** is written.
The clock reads **7:38**
